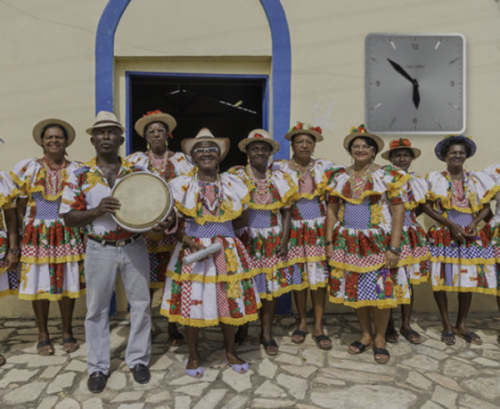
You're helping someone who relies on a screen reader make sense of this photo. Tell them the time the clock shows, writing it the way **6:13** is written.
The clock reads **5:52**
